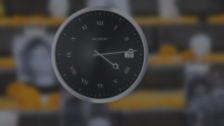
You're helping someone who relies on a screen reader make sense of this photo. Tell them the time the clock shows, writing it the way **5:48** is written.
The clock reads **4:14**
